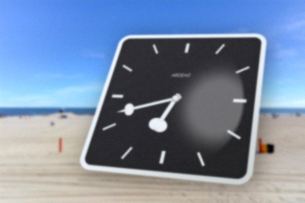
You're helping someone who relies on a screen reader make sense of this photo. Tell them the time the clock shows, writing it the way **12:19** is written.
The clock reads **6:42**
